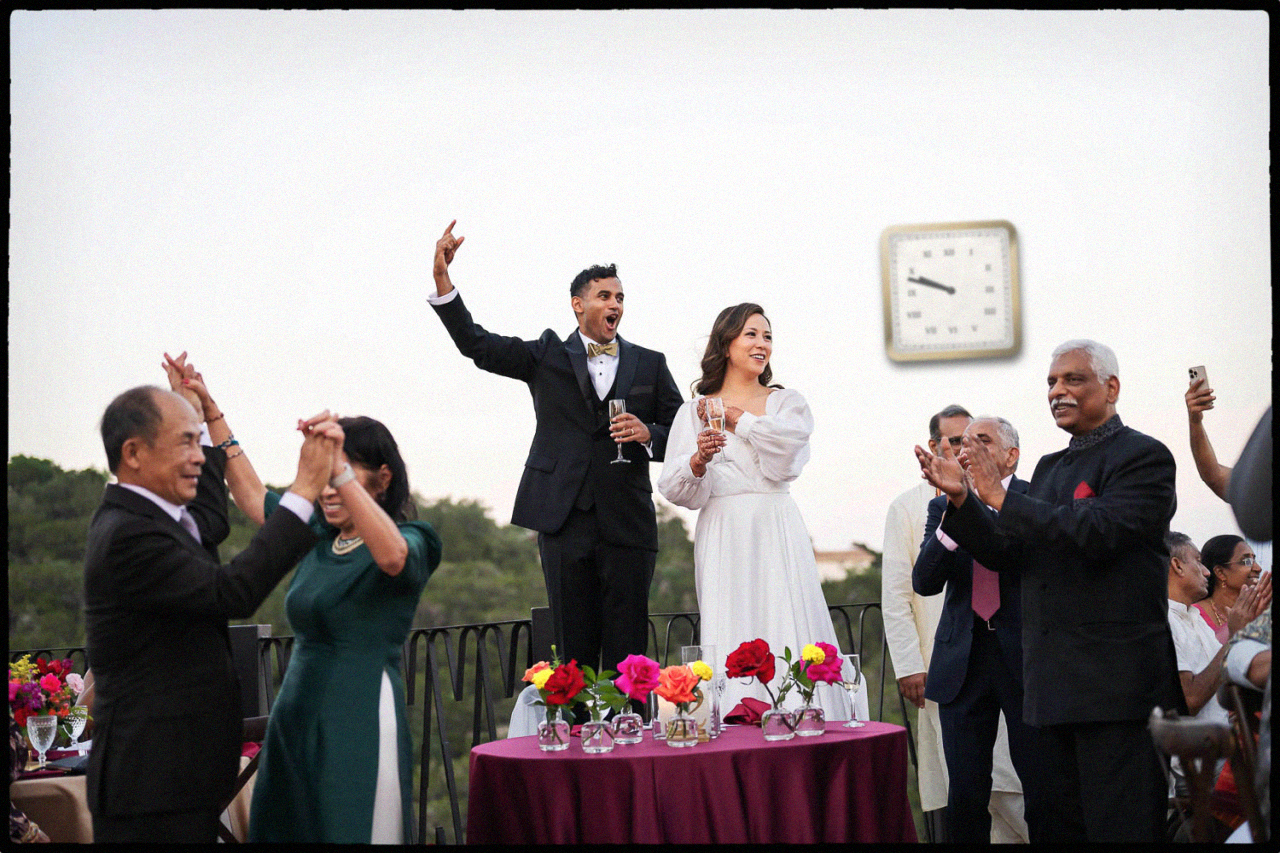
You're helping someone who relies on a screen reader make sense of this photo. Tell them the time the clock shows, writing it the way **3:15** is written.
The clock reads **9:48**
